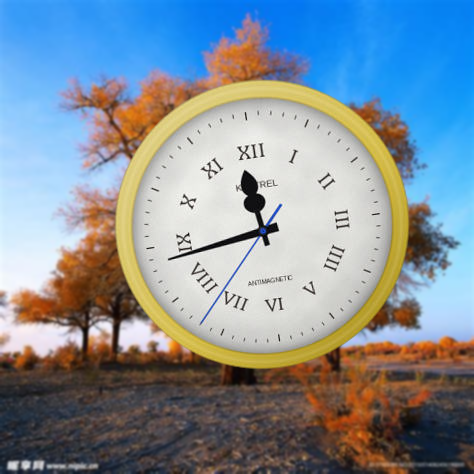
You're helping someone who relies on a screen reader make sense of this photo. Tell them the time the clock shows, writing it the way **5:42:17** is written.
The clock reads **11:43:37**
